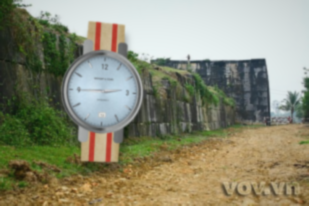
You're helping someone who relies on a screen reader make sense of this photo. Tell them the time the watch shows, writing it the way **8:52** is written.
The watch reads **2:45**
